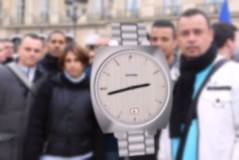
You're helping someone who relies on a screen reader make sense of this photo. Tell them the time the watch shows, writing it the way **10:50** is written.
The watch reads **2:43**
